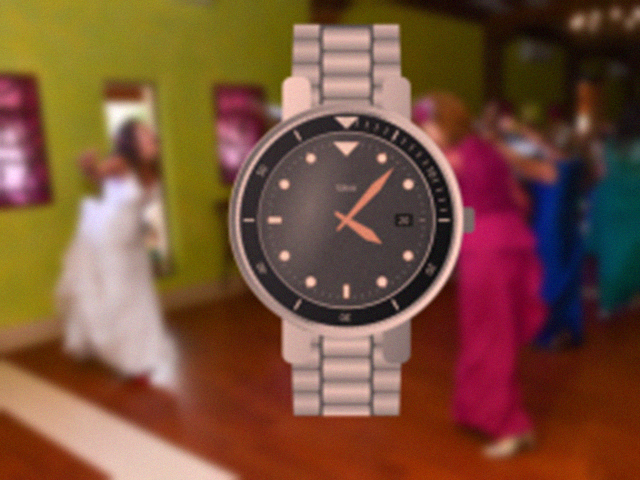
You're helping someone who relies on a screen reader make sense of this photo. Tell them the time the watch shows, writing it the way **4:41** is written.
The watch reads **4:07**
